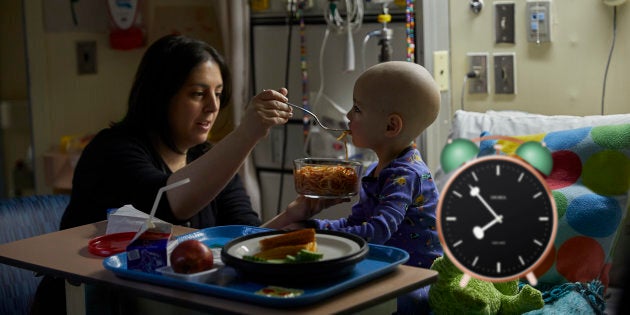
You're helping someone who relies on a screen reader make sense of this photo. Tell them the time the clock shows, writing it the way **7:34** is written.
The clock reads **7:53**
